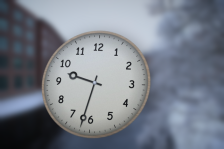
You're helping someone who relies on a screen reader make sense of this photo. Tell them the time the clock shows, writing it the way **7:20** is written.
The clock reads **9:32**
